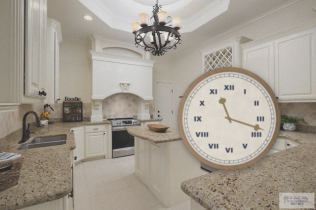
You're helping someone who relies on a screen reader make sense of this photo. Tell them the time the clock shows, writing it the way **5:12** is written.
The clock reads **11:18**
